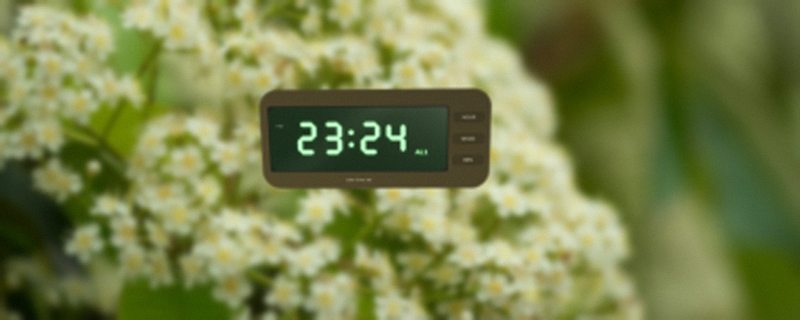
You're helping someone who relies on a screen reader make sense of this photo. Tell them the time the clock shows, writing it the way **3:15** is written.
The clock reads **23:24**
